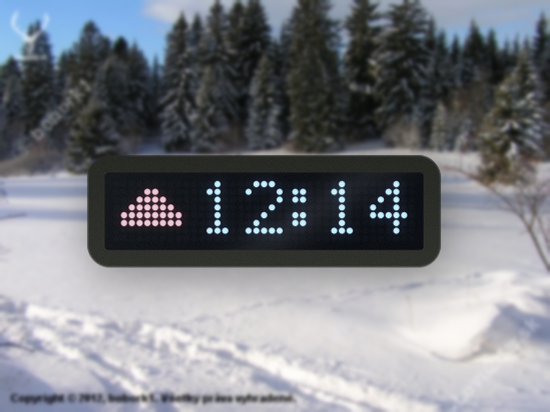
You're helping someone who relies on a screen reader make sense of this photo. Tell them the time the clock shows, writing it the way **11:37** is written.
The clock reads **12:14**
